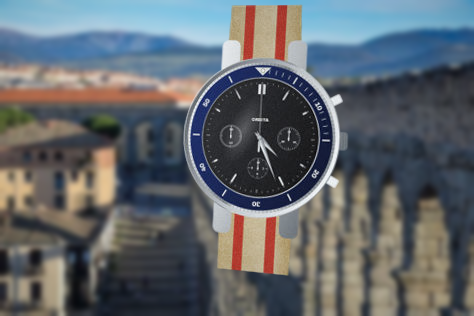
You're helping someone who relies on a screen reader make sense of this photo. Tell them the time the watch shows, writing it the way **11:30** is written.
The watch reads **4:26**
